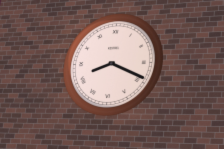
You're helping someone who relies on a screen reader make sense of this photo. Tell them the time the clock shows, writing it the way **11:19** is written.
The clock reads **8:19**
